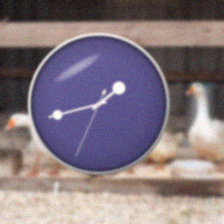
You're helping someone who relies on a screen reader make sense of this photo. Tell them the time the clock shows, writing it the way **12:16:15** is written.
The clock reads **1:42:34**
